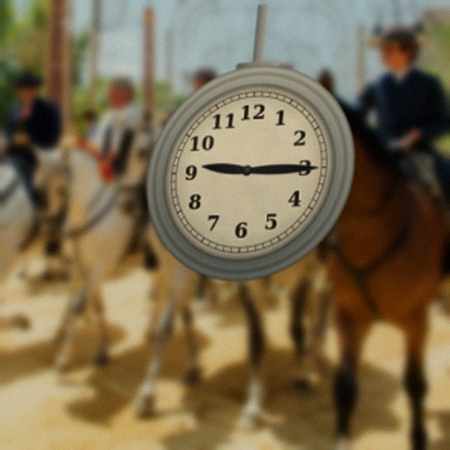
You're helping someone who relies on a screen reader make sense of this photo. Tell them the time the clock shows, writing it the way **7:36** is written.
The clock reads **9:15**
